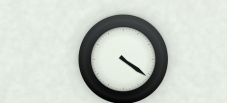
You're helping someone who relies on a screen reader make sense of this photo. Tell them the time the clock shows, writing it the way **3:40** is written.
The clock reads **4:21**
